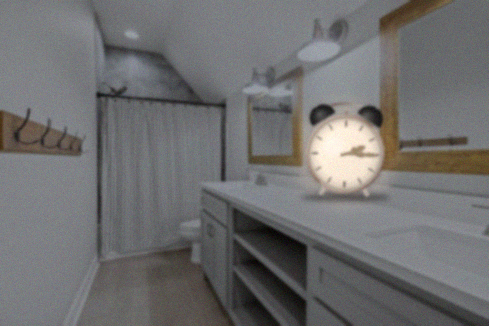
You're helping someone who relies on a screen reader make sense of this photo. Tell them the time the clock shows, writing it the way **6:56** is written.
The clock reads **2:15**
